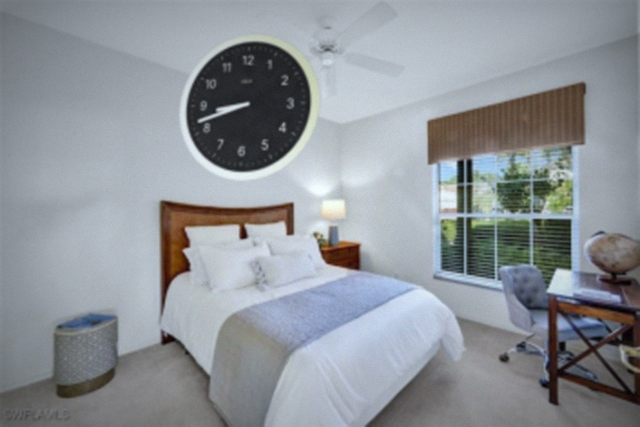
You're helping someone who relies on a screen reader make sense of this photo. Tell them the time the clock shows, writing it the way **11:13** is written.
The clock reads **8:42**
